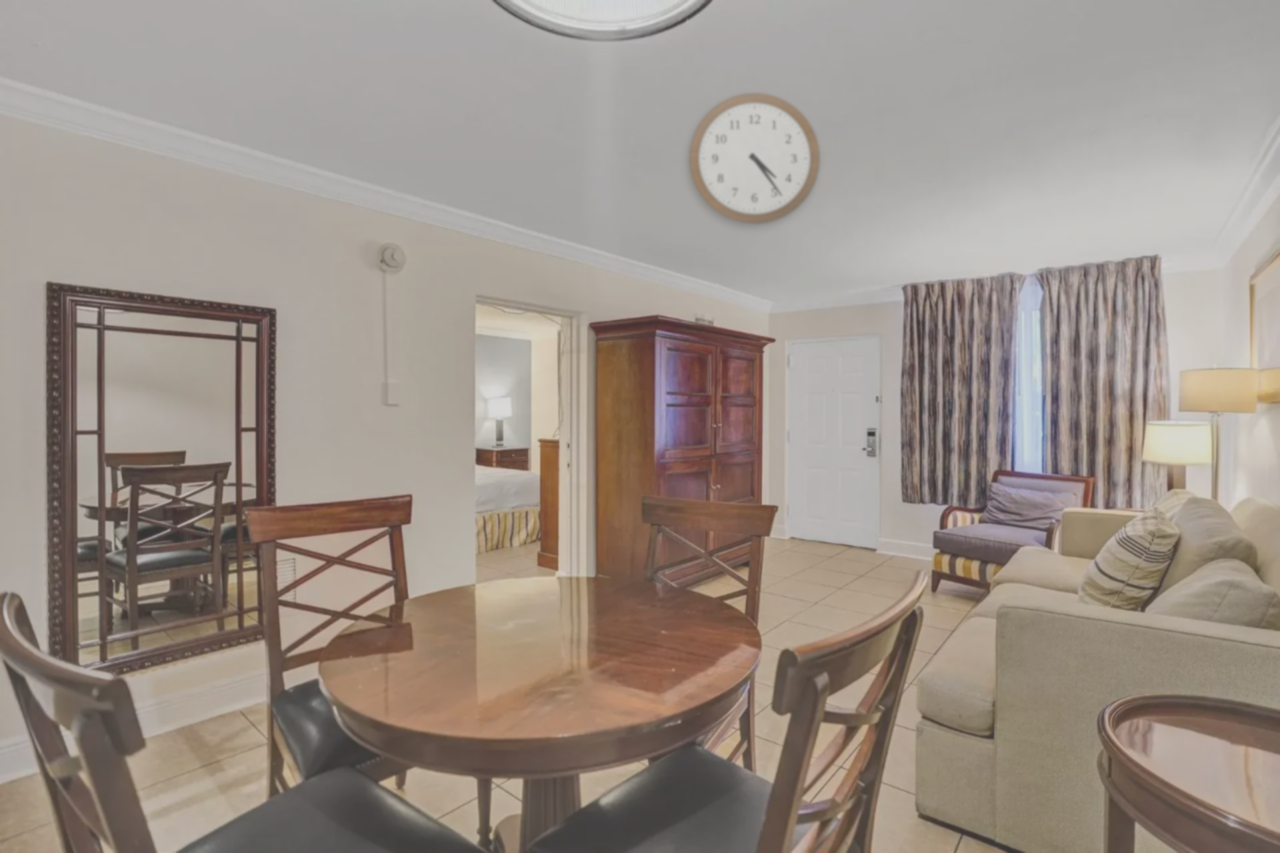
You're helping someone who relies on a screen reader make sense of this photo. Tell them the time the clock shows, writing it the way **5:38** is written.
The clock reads **4:24**
